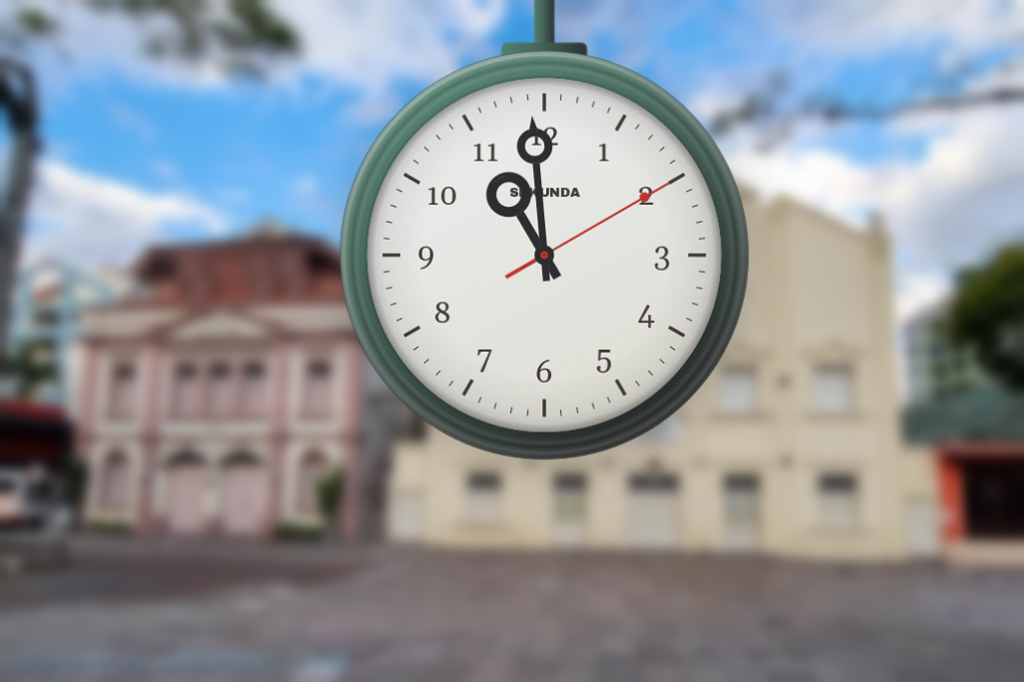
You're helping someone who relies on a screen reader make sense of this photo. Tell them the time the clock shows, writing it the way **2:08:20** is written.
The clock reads **10:59:10**
